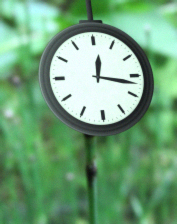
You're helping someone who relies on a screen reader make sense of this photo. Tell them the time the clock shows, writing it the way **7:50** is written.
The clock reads **12:17**
